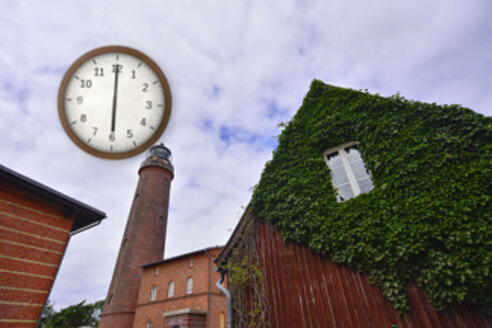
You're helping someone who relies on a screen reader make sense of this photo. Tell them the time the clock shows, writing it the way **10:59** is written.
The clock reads **6:00**
